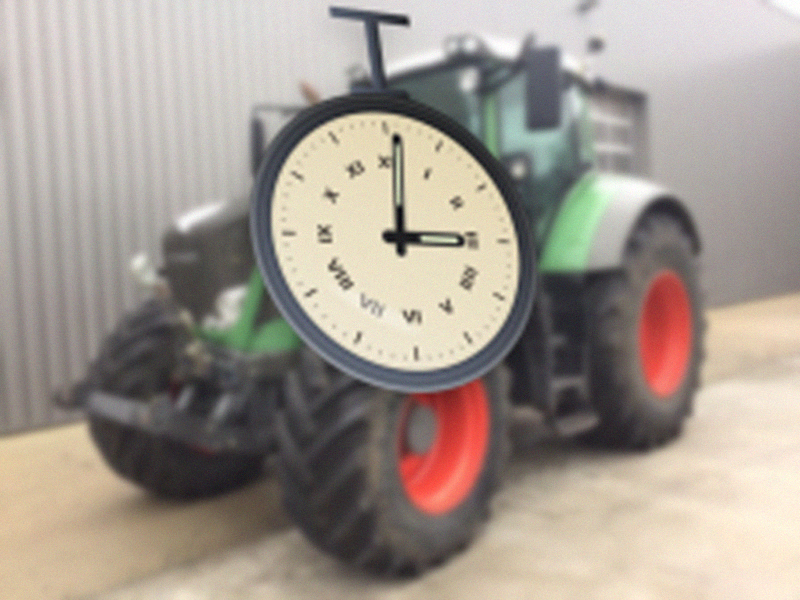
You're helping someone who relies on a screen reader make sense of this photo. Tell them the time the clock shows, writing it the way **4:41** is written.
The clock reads **3:01**
